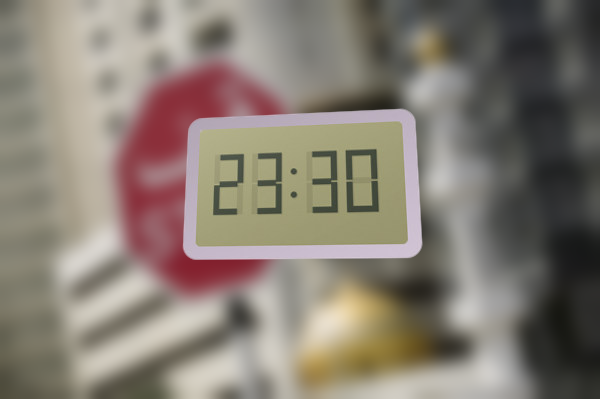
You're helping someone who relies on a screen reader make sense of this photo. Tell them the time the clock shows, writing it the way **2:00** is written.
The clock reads **23:30**
